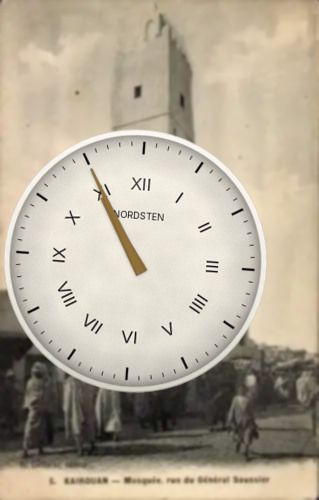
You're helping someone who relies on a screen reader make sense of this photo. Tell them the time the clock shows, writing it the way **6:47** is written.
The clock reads **10:55**
